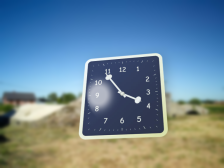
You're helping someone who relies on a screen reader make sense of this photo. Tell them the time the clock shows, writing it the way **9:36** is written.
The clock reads **3:54**
